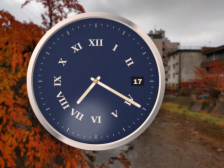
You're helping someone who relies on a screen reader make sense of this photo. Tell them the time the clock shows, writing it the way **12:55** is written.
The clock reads **7:20**
